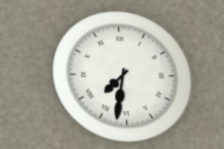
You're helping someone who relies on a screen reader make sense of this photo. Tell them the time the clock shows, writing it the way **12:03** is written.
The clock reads **7:32**
